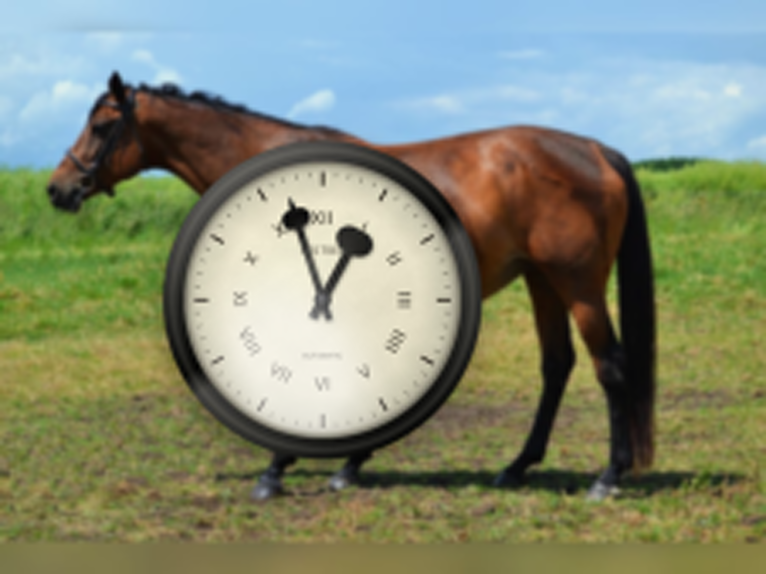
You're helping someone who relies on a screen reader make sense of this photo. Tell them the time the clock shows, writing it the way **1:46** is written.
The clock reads **12:57**
